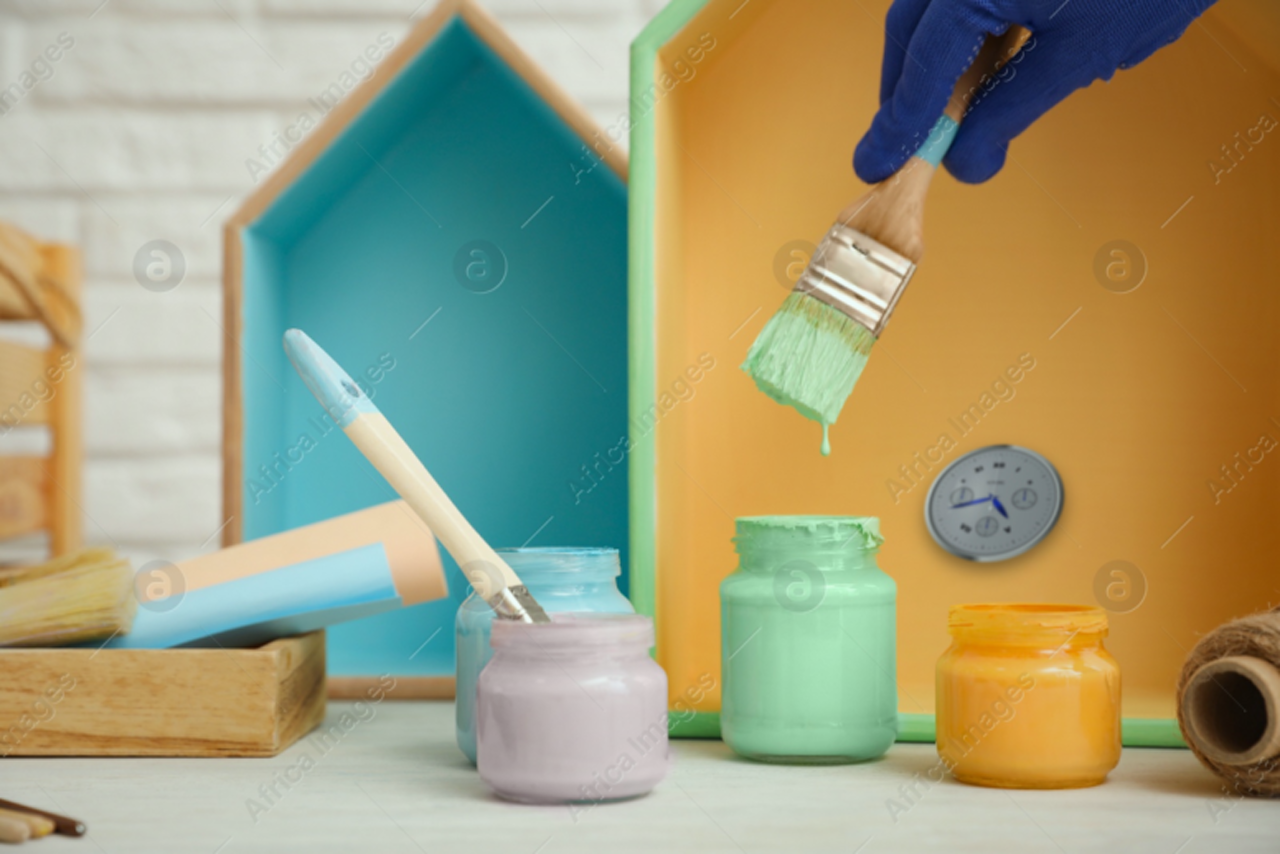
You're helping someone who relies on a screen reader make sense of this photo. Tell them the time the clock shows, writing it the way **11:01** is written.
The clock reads **4:42**
